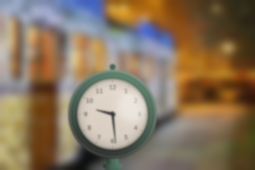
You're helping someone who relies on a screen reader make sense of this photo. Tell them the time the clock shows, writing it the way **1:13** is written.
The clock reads **9:29**
